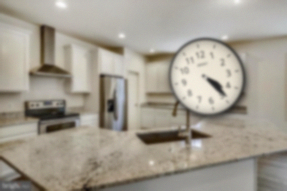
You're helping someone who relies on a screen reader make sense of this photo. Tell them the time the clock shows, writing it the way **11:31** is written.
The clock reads **4:24**
